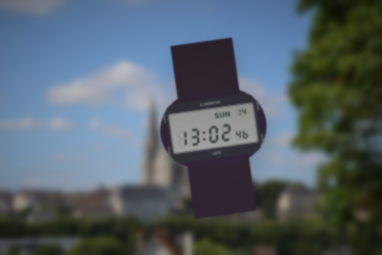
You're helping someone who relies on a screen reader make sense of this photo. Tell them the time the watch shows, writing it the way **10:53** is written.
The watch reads **13:02**
